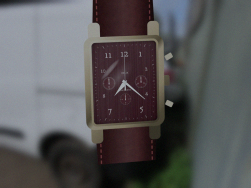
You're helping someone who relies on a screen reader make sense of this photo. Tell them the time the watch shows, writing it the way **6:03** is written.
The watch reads **7:22**
